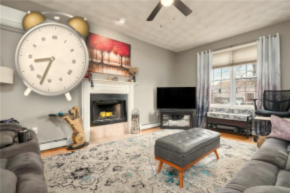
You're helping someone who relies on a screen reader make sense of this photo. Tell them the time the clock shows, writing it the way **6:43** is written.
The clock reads **8:33**
